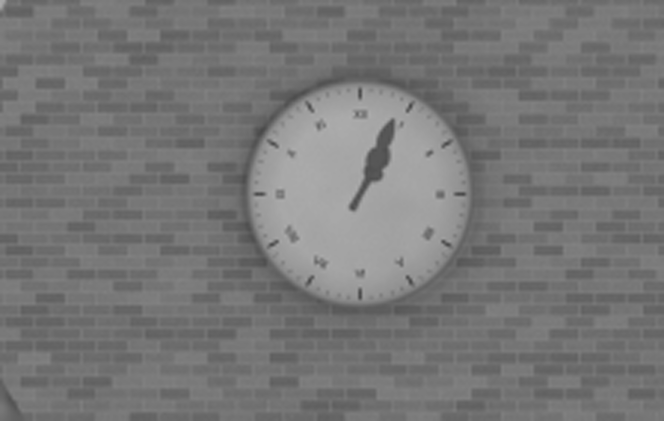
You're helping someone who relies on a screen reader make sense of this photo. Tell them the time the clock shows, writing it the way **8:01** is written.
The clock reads **1:04**
